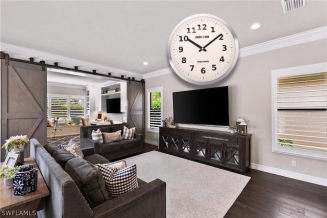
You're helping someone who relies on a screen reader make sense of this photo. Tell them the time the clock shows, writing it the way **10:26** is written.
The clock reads **10:09**
